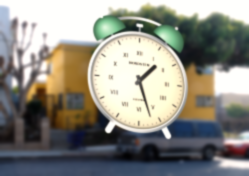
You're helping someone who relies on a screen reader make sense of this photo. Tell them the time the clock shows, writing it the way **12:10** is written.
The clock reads **1:27**
